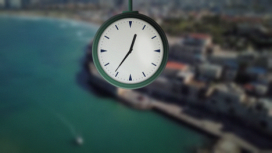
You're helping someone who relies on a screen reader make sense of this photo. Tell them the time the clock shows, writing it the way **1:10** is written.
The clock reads **12:36**
